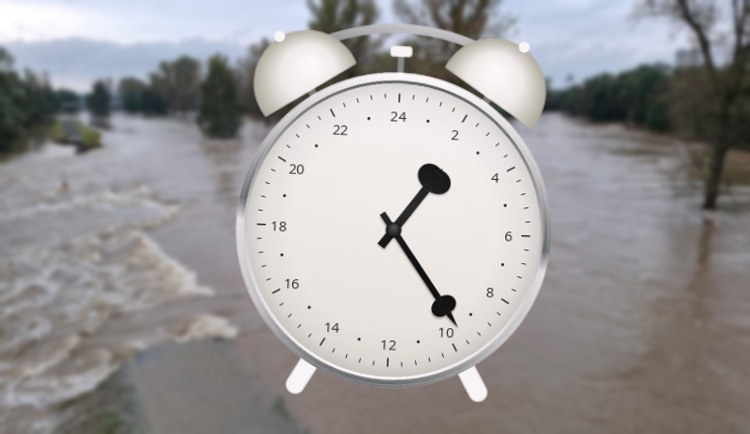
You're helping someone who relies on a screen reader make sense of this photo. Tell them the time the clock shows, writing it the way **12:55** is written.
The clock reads **2:24**
